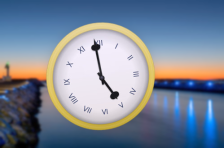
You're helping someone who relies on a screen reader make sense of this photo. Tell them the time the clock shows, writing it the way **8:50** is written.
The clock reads **4:59**
